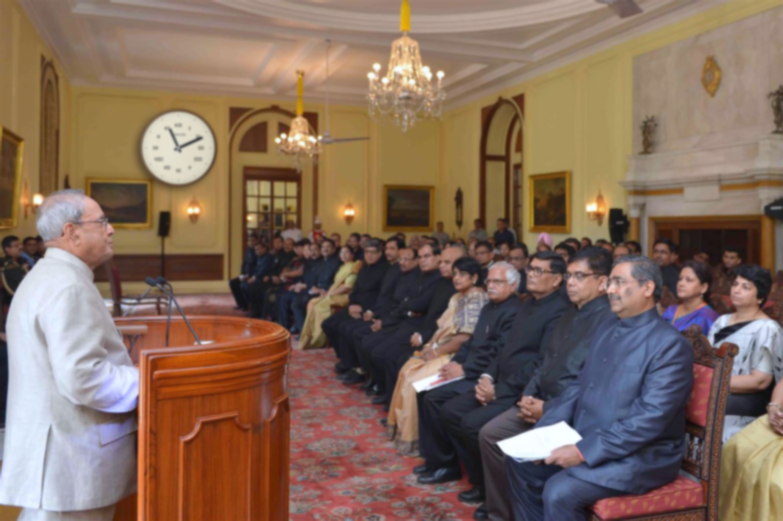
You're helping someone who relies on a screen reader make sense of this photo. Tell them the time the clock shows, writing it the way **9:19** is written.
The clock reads **11:11**
